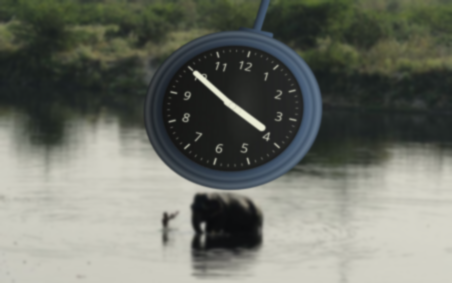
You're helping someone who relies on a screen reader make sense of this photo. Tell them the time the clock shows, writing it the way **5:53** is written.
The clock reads **3:50**
